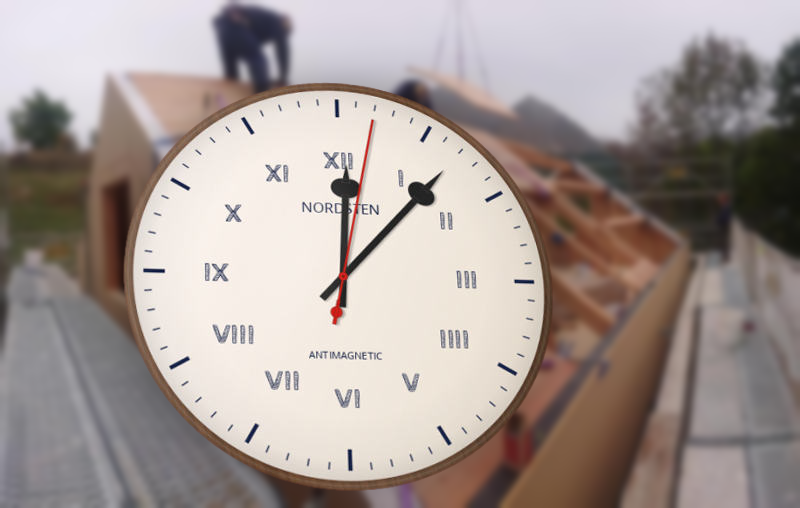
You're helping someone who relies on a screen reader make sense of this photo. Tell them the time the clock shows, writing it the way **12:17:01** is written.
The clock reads **12:07:02**
